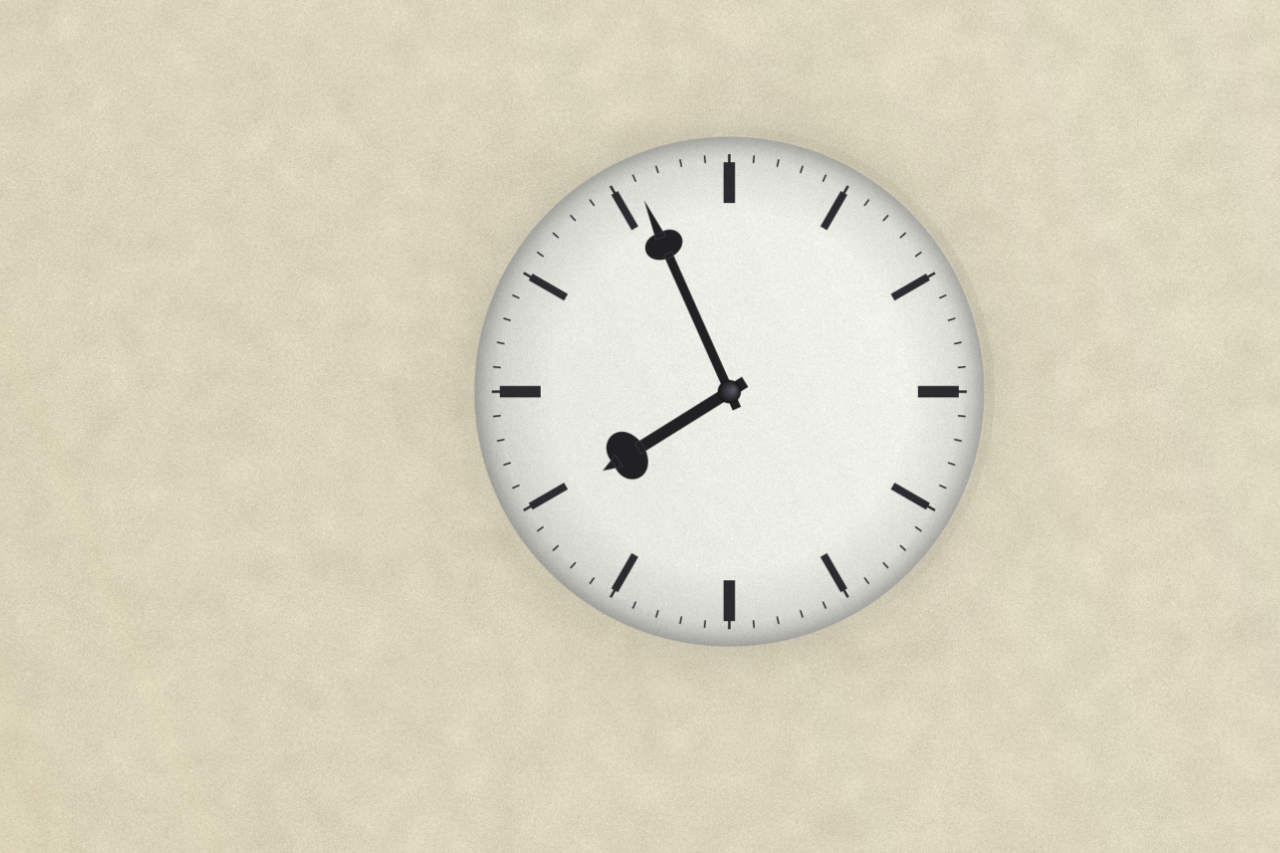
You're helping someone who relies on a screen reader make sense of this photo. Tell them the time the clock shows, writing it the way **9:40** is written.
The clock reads **7:56**
